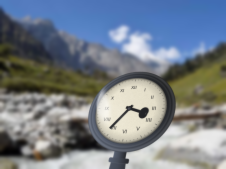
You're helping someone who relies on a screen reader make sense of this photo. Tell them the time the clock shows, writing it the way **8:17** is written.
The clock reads **3:36**
